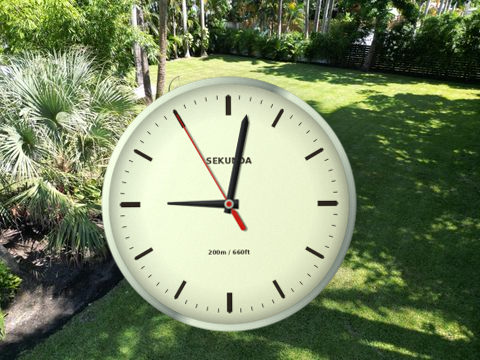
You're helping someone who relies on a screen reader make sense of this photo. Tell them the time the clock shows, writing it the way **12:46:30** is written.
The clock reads **9:01:55**
